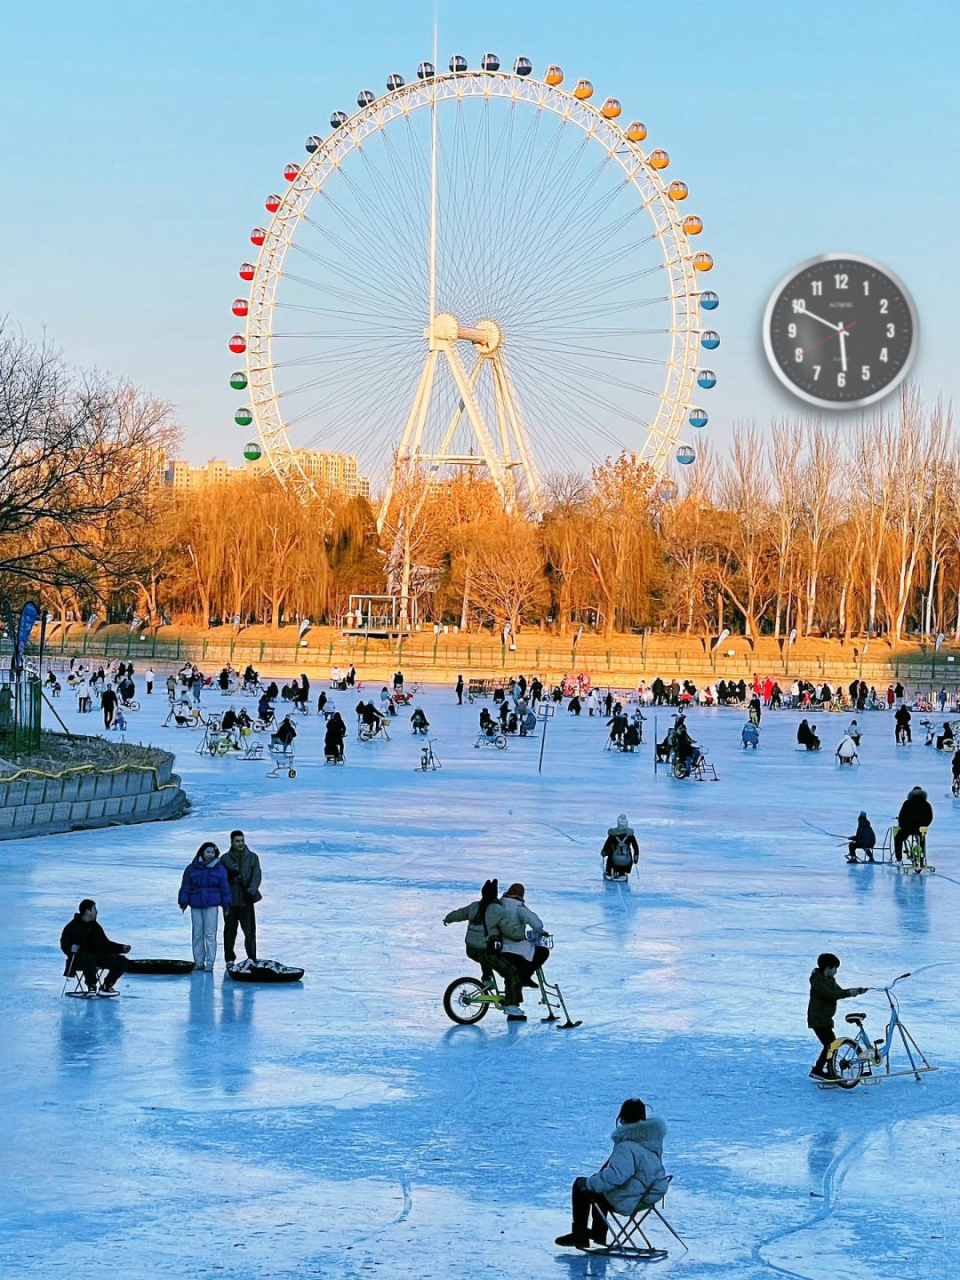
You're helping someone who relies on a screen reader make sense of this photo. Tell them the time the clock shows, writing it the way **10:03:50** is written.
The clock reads **5:49:40**
